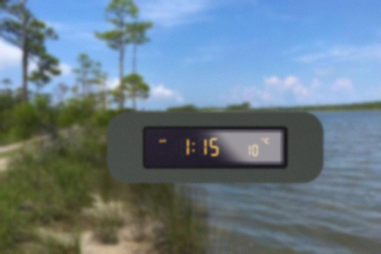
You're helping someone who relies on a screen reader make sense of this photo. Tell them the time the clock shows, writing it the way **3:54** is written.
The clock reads **1:15**
